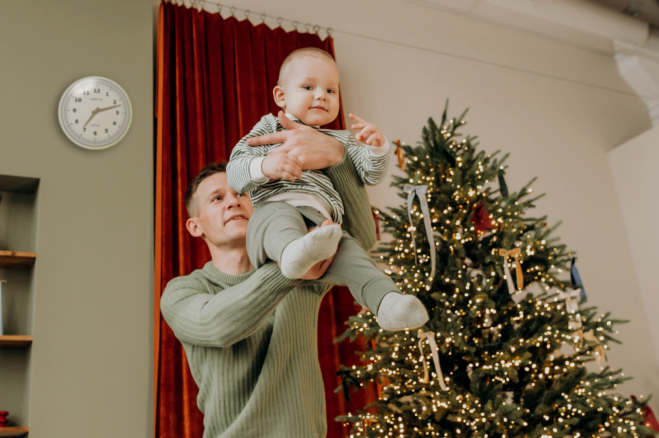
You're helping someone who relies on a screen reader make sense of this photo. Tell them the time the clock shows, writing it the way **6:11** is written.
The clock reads **7:12**
